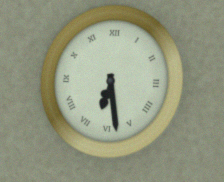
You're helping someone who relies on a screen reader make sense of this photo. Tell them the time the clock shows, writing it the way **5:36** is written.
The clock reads **6:28**
